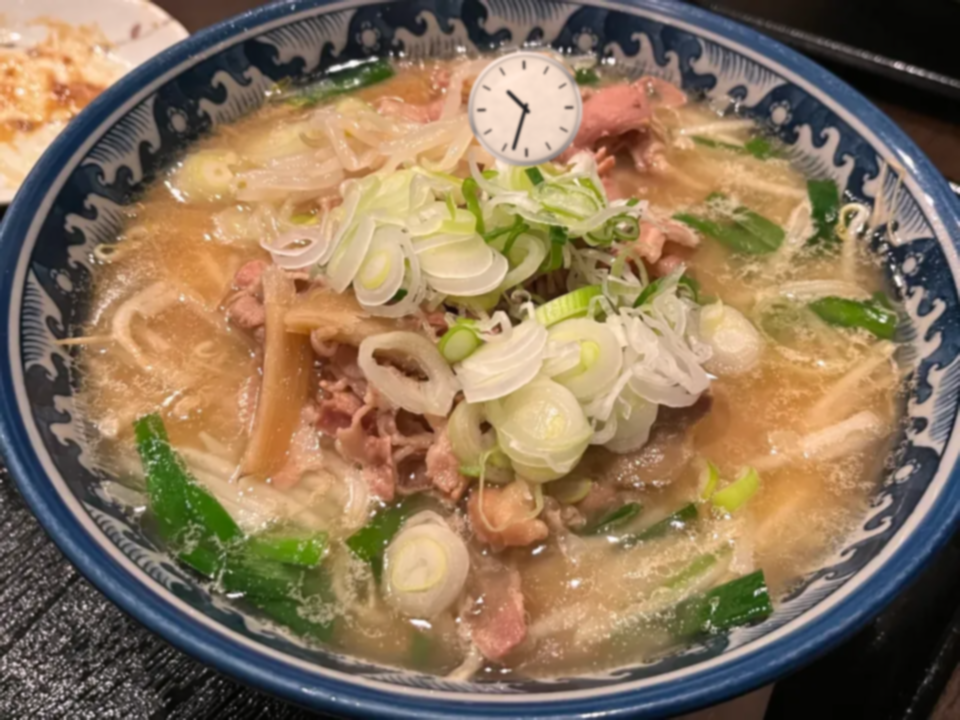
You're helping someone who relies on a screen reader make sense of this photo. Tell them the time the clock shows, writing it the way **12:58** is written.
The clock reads **10:33**
